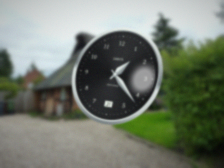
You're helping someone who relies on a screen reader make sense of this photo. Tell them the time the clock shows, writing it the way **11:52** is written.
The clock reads **1:22**
